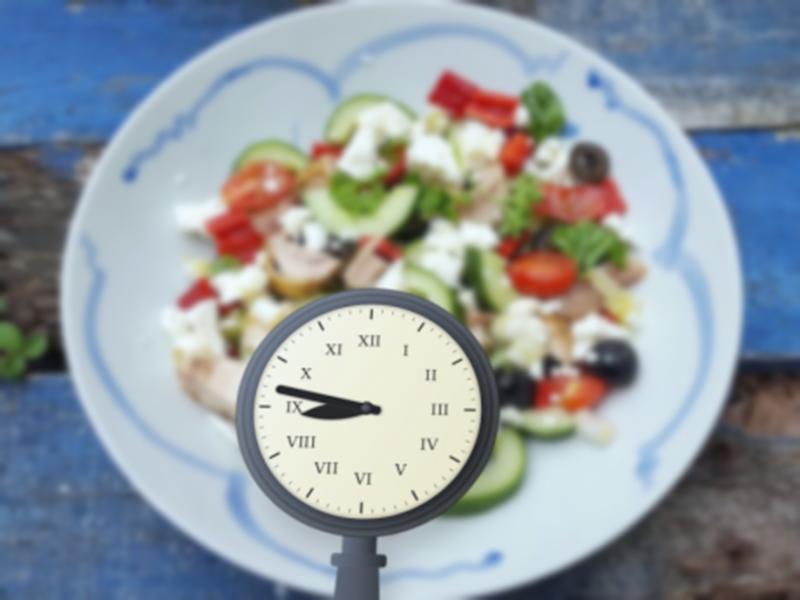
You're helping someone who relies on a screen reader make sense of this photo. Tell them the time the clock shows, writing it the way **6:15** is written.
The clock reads **8:47**
